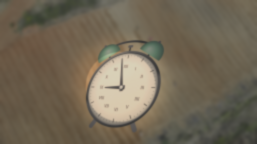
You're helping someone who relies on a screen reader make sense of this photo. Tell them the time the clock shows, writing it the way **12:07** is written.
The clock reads **8:58**
